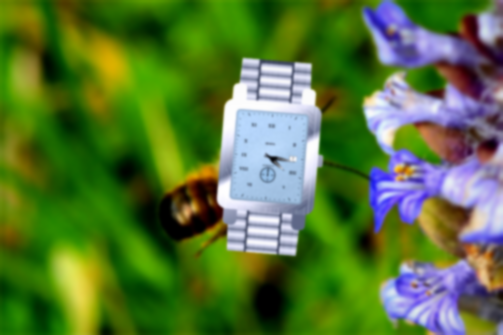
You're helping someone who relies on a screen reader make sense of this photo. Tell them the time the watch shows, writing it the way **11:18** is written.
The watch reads **4:16**
